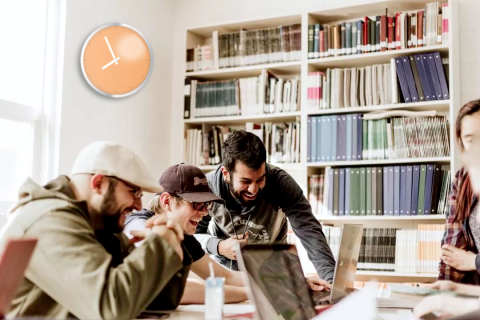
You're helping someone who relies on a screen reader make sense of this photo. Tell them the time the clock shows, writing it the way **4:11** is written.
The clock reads **7:56**
